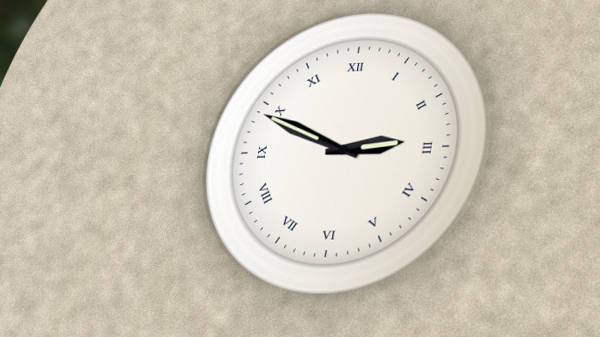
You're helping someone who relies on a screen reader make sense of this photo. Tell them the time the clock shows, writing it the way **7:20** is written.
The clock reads **2:49**
